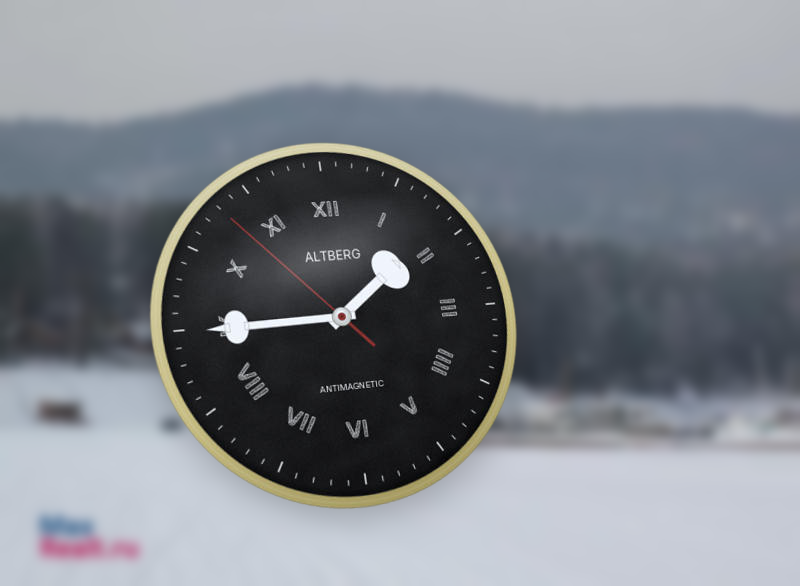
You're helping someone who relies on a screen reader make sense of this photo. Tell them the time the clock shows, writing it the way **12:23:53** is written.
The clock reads **1:44:53**
